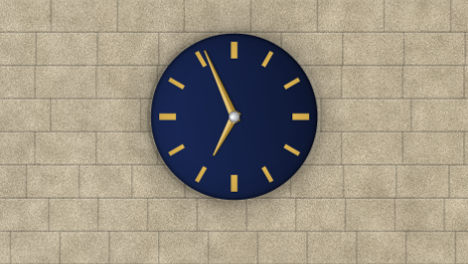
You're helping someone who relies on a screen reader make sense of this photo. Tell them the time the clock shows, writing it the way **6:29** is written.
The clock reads **6:56**
